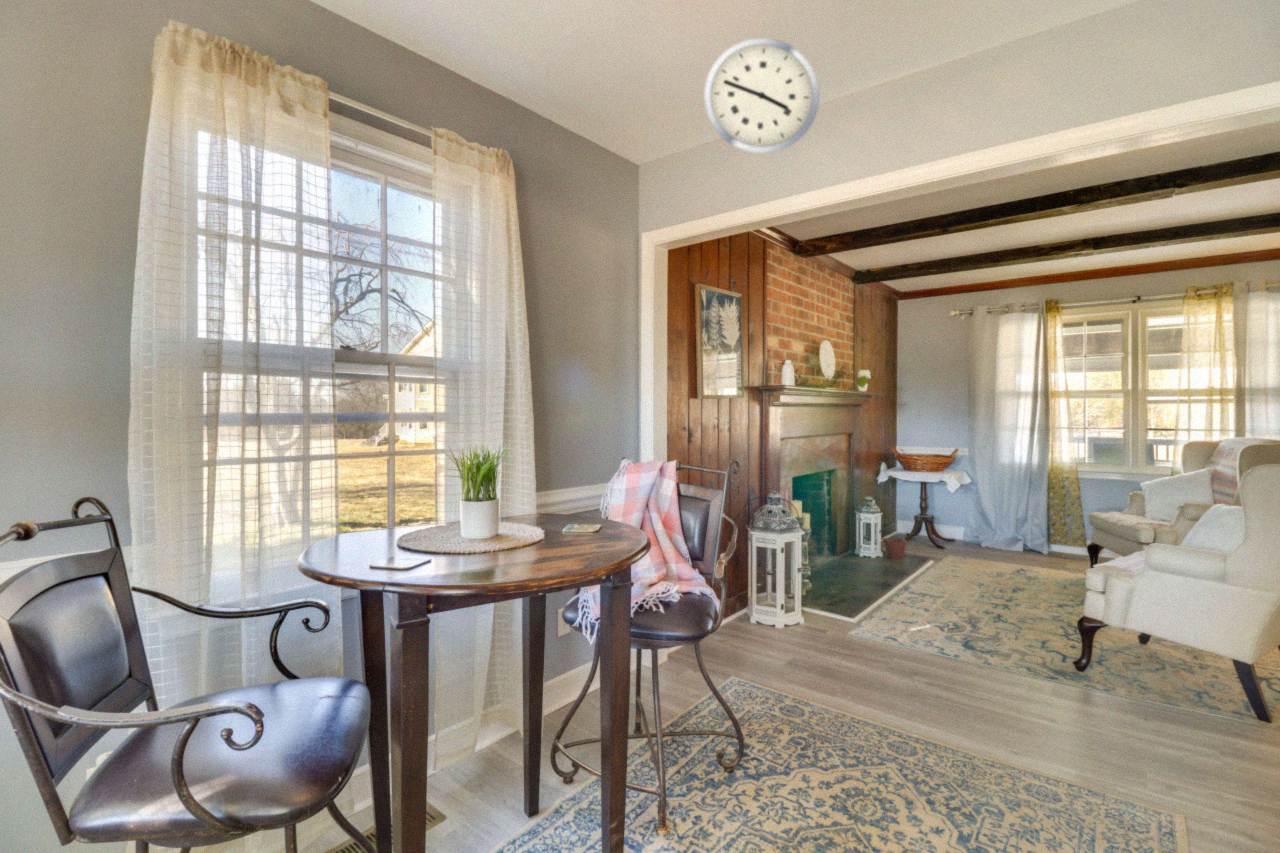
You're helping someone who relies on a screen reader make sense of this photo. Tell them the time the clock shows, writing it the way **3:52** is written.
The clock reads **3:48**
